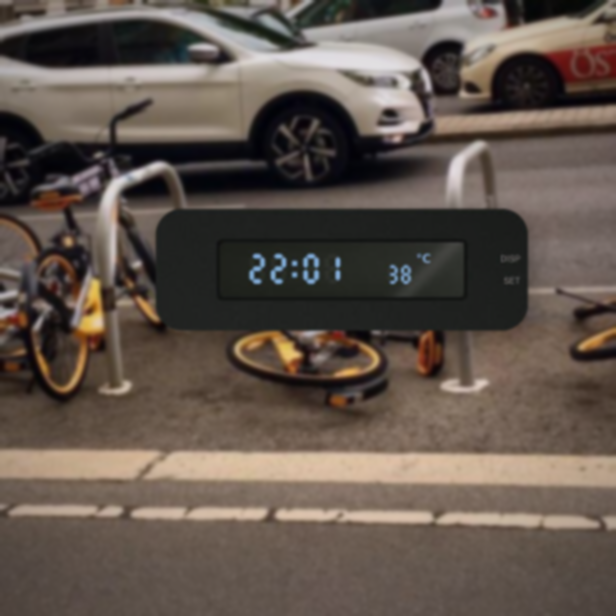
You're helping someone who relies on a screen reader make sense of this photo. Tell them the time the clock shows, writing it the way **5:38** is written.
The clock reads **22:01**
